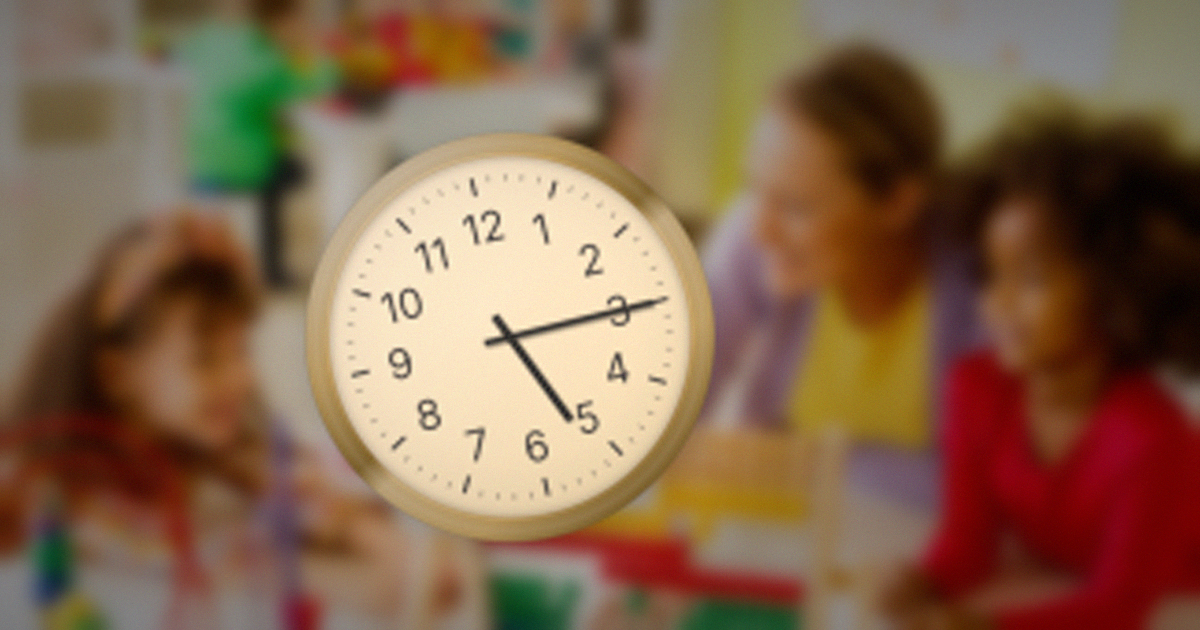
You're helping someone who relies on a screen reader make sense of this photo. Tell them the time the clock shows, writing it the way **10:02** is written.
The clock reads **5:15**
